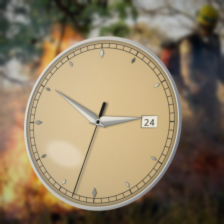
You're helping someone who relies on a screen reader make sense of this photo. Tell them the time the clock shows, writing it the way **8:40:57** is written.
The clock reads **2:50:33**
